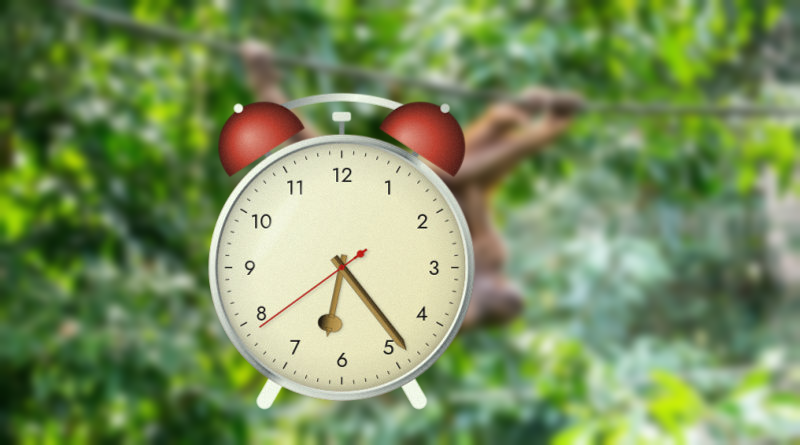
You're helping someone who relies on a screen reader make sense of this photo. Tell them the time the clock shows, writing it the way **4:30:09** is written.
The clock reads **6:23:39**
